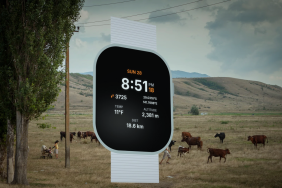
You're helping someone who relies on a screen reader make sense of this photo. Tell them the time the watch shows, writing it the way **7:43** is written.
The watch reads **8:51**
